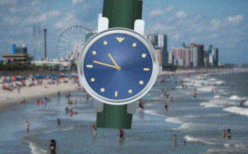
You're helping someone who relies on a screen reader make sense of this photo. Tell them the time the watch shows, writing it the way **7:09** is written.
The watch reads **10:47**
